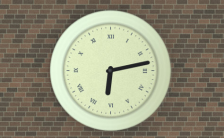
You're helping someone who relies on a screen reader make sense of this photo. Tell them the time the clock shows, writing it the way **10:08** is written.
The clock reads **6:13**
